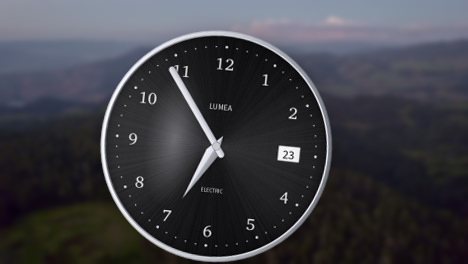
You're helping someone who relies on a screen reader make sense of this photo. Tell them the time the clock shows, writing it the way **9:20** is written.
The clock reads **6:54**
